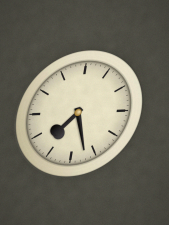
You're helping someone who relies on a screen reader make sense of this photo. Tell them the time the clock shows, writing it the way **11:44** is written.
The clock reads **7:27**
